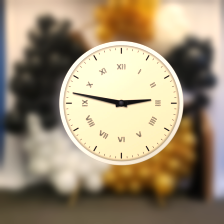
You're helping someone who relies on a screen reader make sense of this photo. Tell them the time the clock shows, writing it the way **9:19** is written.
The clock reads **2:47**
